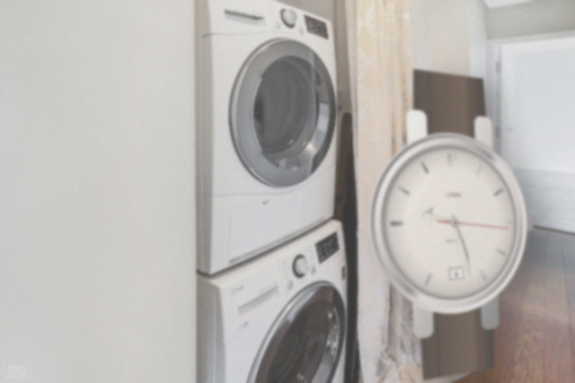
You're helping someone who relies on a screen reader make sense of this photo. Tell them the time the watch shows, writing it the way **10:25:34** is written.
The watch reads **9:27:16**
